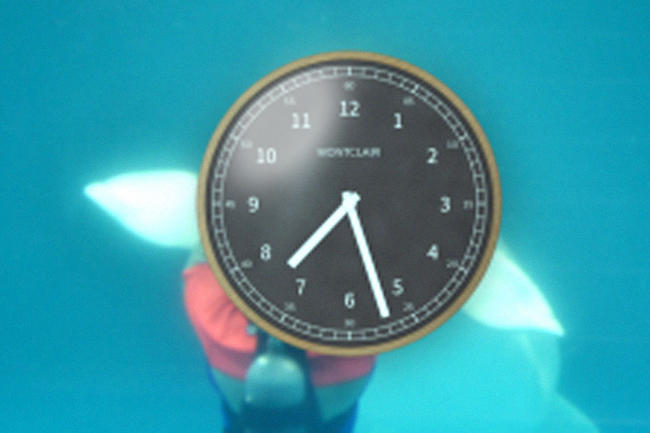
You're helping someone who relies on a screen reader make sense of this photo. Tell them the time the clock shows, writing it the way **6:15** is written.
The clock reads **7:27**
